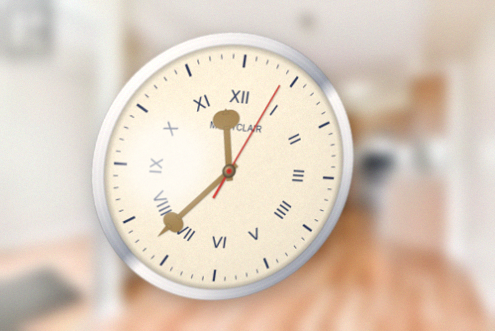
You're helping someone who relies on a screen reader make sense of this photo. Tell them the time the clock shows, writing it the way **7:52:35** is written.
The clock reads **11:37:04**
